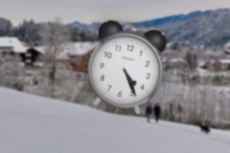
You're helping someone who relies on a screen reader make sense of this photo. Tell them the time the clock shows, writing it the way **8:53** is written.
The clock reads **4:24**
